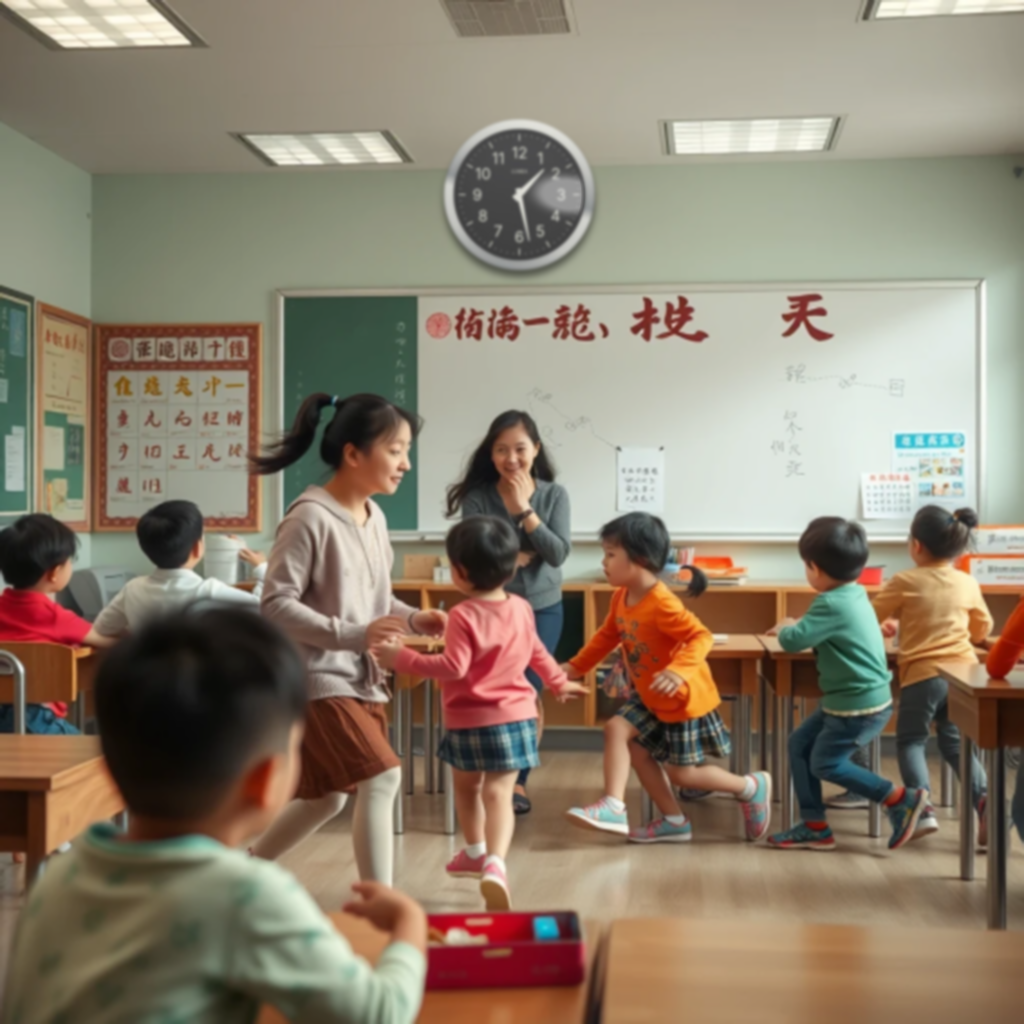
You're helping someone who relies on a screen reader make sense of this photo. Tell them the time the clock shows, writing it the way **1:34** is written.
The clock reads **1:28**
